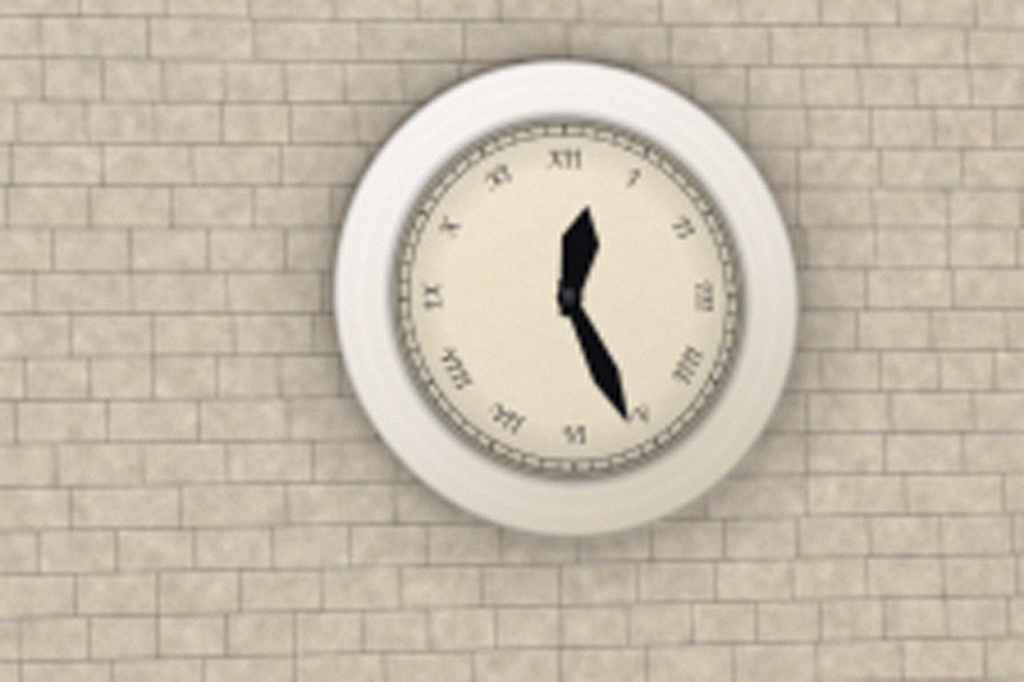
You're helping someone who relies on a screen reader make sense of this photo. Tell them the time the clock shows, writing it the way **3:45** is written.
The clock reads **12:26**
